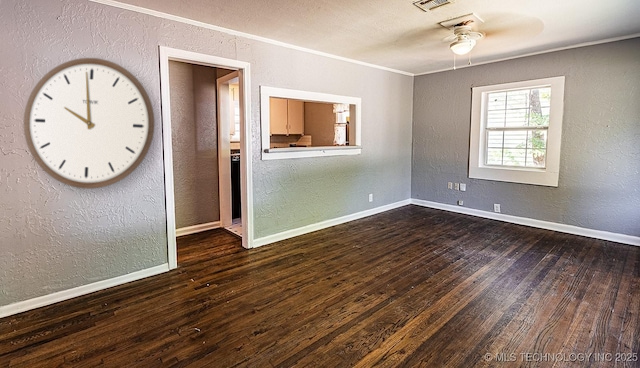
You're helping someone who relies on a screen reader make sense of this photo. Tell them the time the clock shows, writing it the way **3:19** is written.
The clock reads **9:59**
